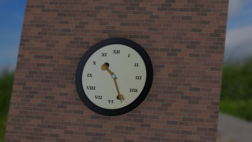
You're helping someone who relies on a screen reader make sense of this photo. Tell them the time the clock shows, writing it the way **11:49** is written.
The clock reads **10:26**
